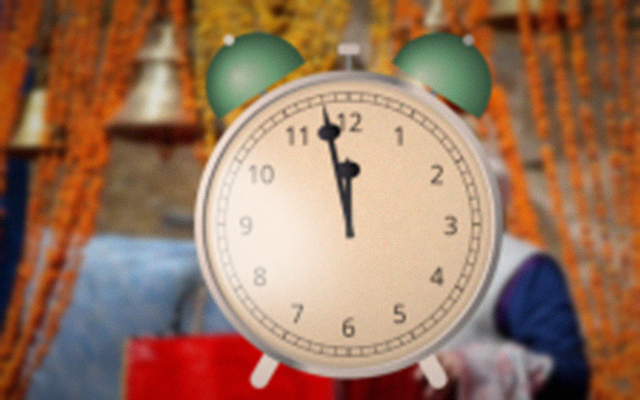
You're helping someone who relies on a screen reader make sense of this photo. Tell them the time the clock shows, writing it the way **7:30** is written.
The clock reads **11:58**
